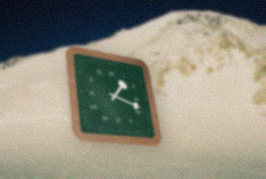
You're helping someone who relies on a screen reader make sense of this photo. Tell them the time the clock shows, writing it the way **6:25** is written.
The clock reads **1:18**
